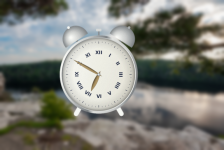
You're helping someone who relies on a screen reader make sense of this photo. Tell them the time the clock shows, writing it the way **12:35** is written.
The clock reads **6:50**
